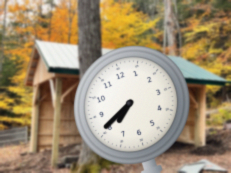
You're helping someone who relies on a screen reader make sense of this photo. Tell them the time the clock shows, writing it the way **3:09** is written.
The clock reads **7:41**
